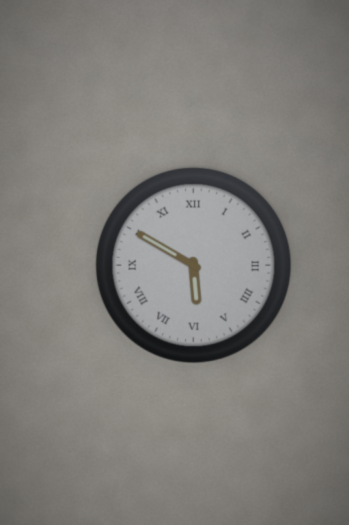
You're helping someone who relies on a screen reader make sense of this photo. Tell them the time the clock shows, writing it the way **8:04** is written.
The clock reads **5:50**
